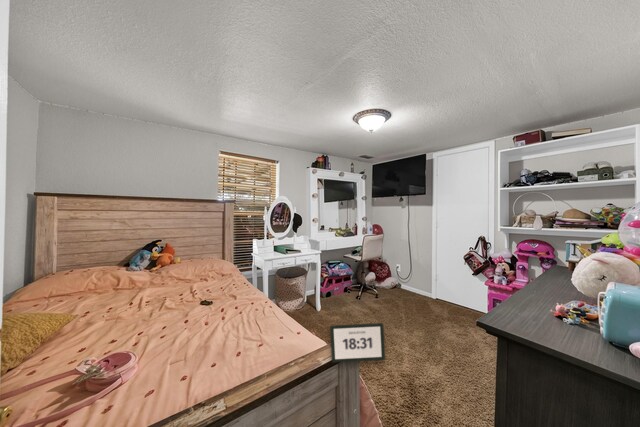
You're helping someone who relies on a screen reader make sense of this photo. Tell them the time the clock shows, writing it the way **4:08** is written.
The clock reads **18:31**
